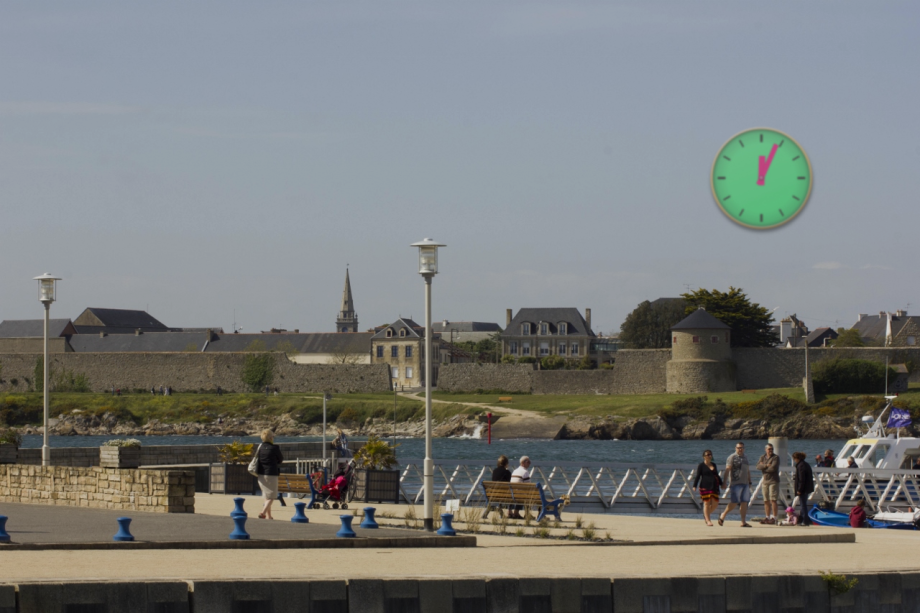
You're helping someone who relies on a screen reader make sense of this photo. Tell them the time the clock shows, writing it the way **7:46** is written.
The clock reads **12:04**
